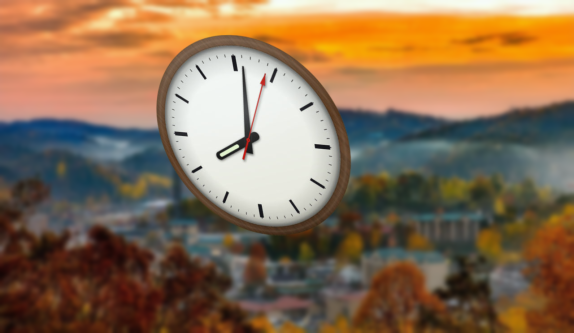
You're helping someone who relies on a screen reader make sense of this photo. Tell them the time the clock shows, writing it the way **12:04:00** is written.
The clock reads **8:01:04**
